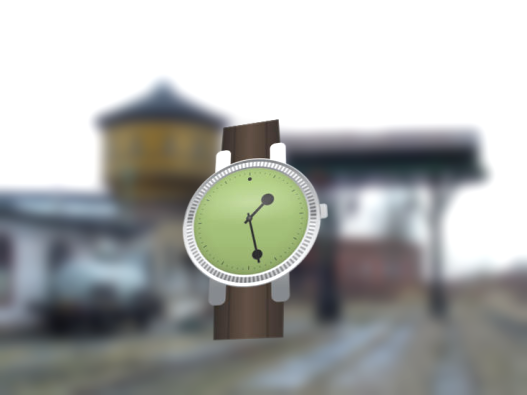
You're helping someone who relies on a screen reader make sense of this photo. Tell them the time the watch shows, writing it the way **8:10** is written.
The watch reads **1:28**
